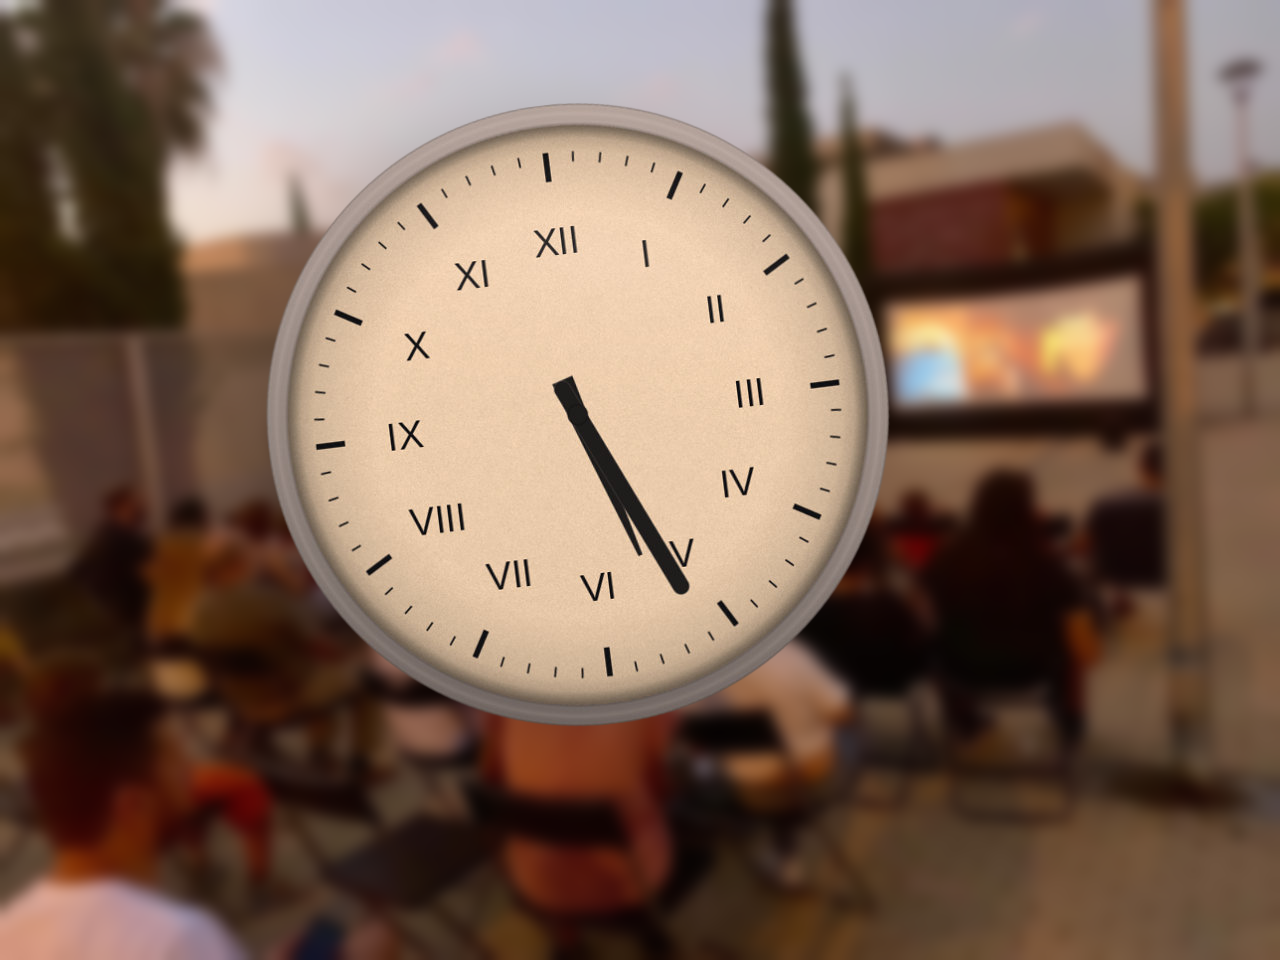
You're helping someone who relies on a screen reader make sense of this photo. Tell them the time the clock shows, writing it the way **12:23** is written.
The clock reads **5:26**
